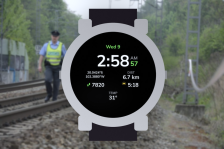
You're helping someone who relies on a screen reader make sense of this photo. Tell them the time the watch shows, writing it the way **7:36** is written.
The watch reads **2:58**
